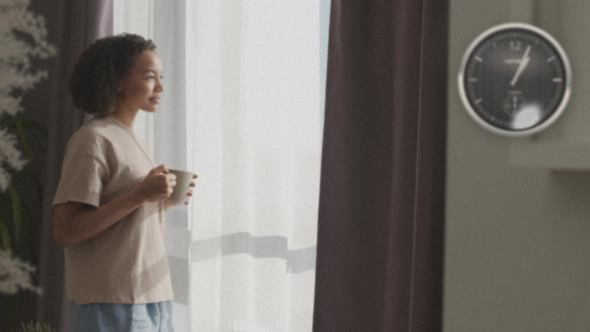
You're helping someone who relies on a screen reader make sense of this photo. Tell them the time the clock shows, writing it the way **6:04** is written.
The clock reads **1:04**
